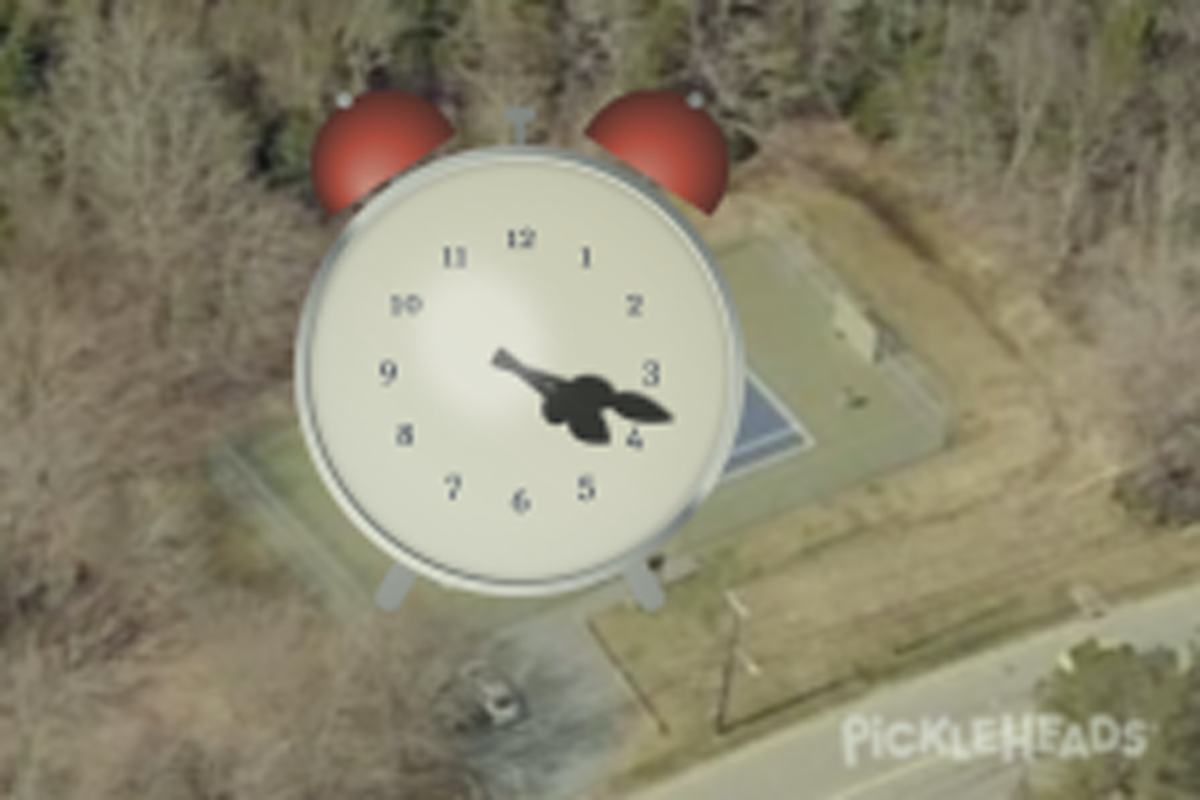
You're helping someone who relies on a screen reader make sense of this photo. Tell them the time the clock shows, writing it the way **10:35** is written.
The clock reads **4:18**
